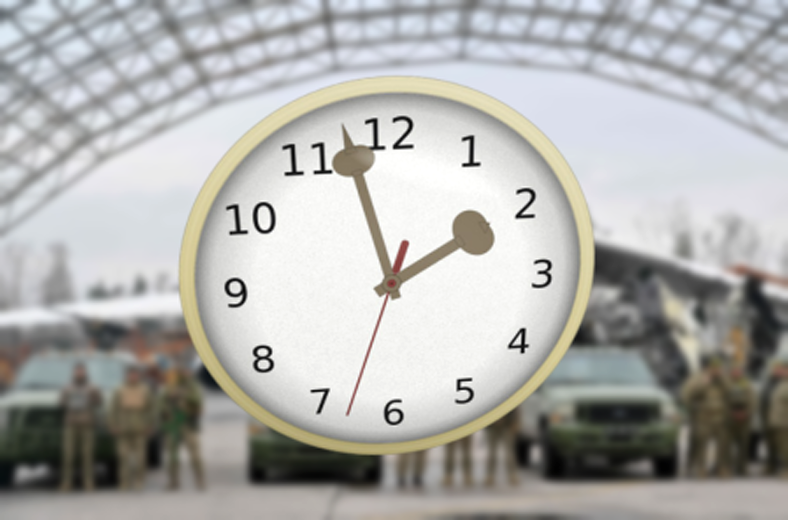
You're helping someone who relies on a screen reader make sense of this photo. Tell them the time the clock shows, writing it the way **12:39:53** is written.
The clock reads **1:57:33**
